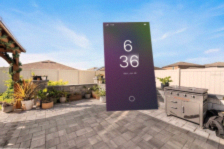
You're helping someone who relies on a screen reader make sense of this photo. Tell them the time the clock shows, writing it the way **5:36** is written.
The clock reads **6:36**
